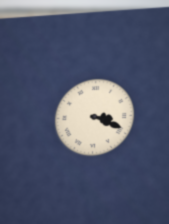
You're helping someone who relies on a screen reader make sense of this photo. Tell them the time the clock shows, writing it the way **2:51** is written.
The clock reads **3:19**
